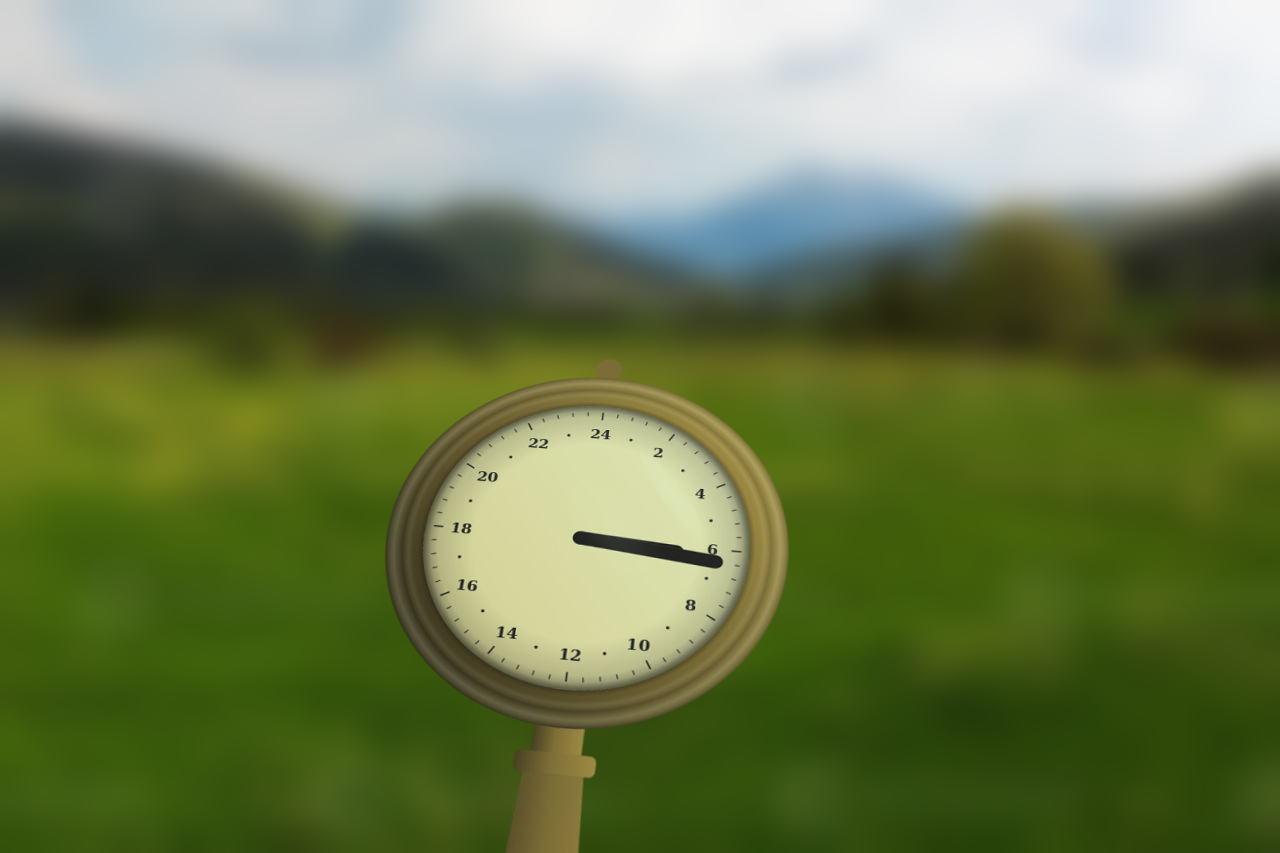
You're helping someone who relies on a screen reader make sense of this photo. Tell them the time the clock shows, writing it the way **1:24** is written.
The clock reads **6:16**
